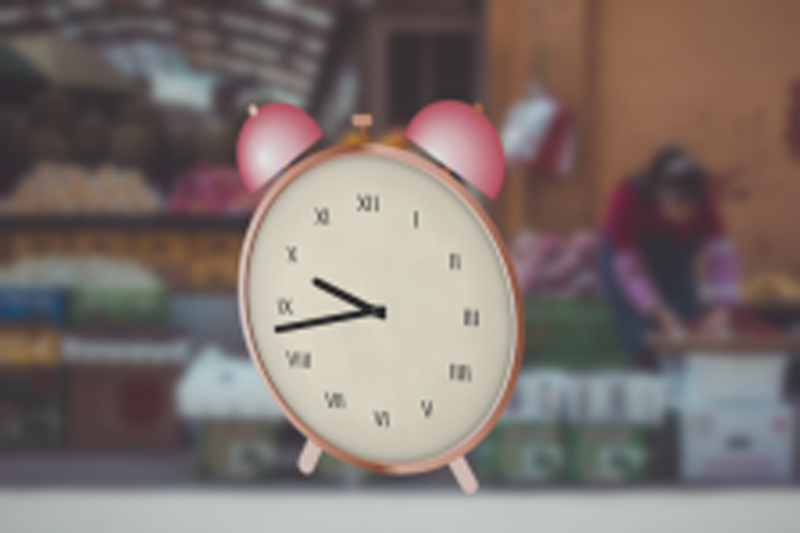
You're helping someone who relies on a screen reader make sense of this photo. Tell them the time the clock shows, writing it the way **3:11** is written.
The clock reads **9:43**
